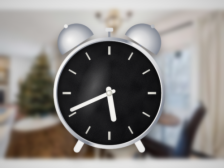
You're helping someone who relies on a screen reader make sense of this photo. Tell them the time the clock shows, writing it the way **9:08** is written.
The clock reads **5:41**
